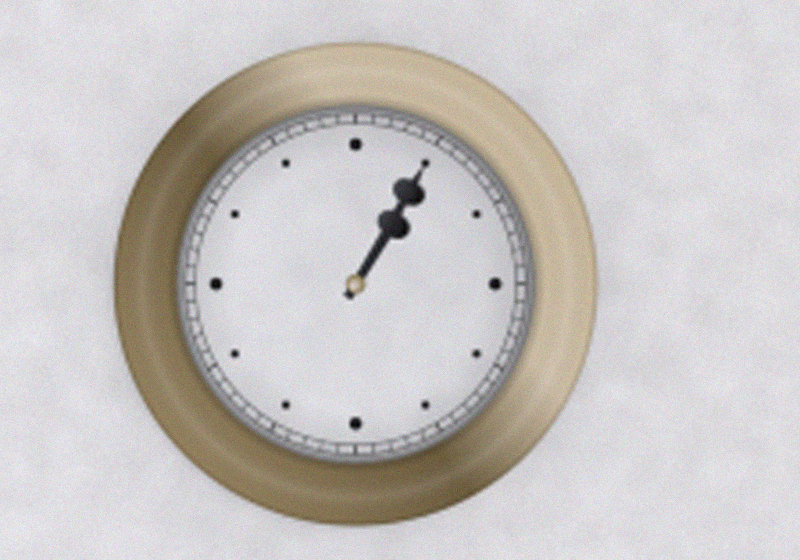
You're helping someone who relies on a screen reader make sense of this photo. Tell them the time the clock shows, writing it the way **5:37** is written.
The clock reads **1:05**
